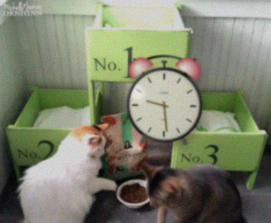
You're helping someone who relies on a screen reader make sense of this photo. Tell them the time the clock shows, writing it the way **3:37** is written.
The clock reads **9:29**
